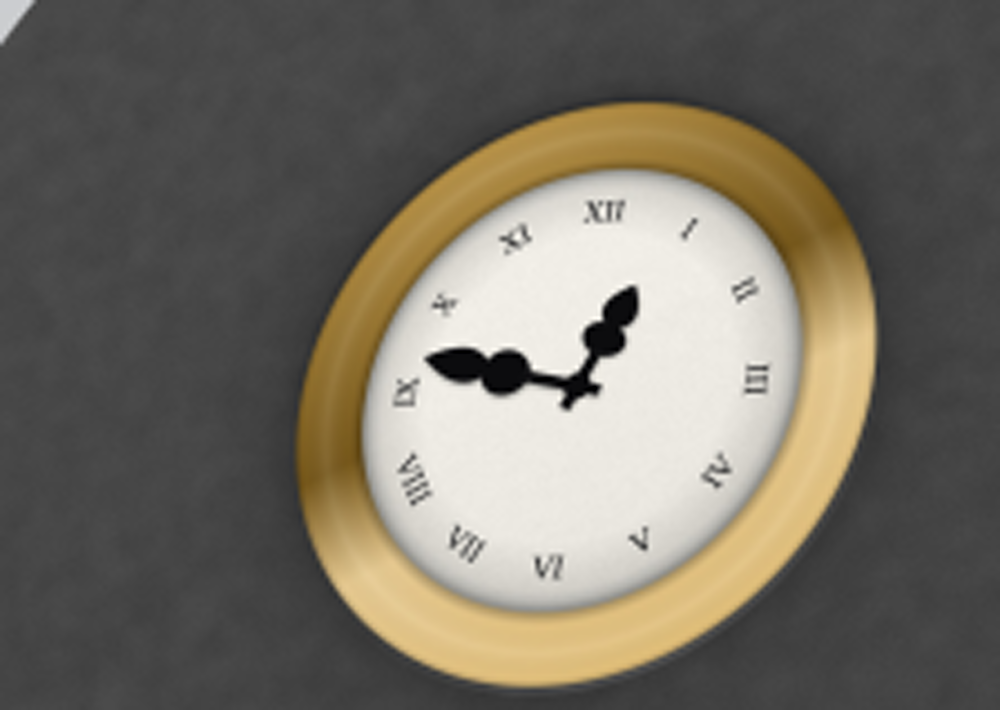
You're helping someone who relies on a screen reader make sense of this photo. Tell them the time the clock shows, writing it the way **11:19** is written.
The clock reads **12:47**
